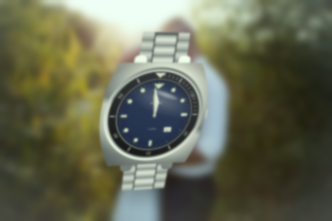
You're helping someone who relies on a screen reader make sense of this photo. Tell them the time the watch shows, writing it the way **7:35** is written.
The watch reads **11:59**
